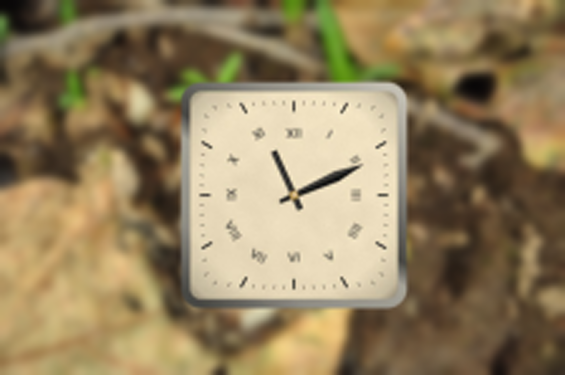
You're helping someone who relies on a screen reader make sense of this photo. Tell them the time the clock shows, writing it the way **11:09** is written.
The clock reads **11:11**
